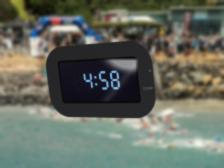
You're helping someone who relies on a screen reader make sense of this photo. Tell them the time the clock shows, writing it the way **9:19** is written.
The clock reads **4:58**
